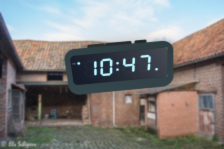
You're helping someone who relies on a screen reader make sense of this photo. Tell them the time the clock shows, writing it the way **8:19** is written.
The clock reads **10:47**
